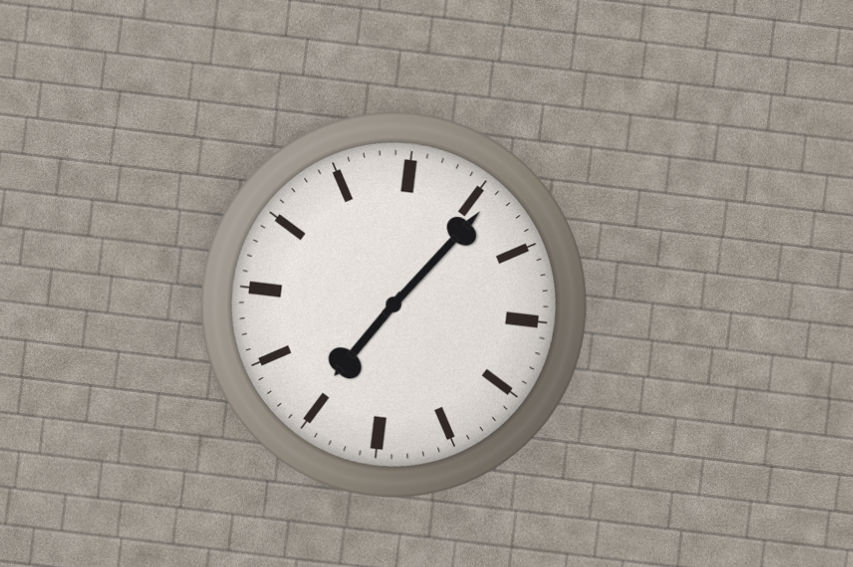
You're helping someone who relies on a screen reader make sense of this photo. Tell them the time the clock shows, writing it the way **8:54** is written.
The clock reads **7:06**
